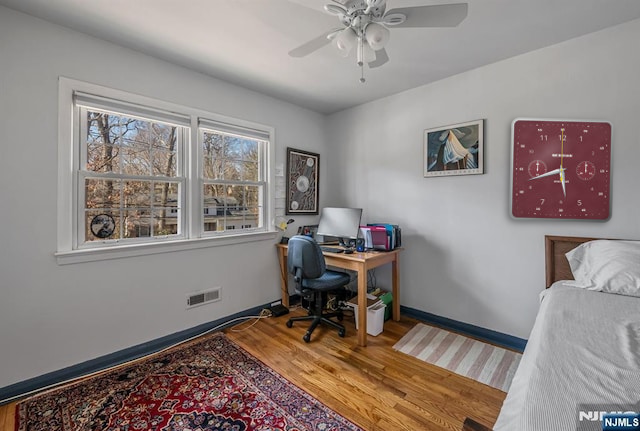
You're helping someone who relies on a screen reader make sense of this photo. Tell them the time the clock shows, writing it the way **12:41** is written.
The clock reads **5:42**
